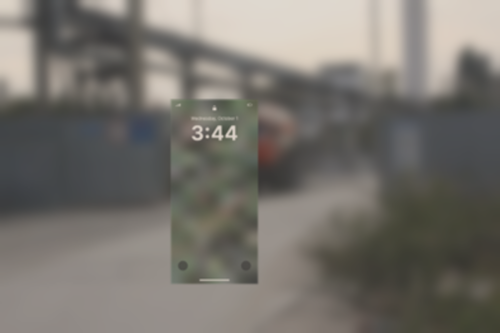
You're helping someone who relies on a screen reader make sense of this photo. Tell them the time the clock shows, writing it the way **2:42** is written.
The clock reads **3:44**
